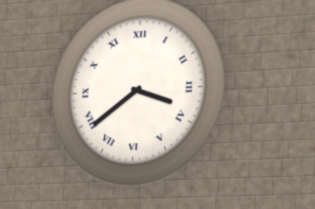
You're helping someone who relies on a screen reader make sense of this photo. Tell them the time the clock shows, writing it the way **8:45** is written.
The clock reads **3:39**
